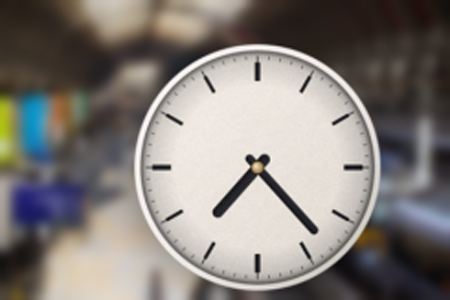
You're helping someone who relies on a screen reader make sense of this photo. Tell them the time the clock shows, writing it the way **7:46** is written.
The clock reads **7:23**
